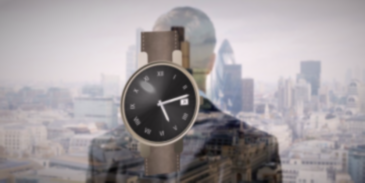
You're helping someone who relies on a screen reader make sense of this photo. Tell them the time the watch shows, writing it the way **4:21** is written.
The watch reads **5:13**
